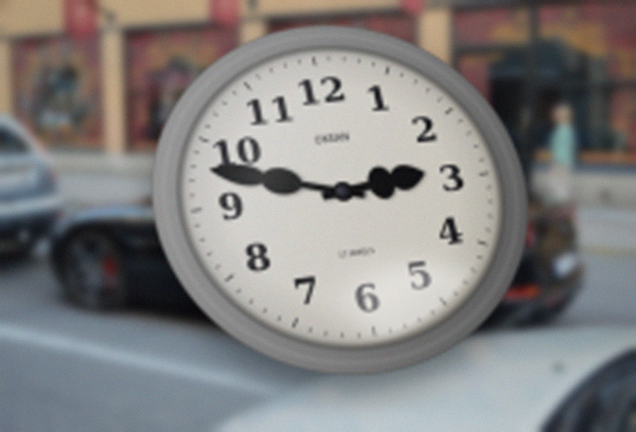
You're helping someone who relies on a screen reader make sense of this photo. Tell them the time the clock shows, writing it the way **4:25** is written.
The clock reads **2:48**
